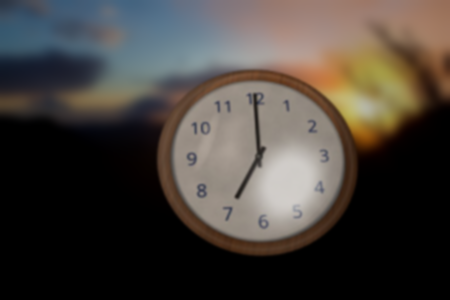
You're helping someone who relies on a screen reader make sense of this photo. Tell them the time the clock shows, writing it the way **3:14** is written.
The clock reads **7:00**
